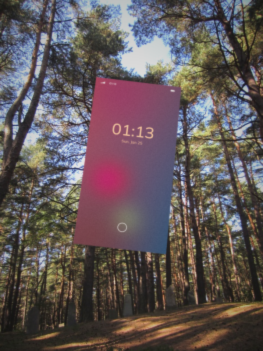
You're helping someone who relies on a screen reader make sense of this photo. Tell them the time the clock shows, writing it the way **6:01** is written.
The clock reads **1:13**
